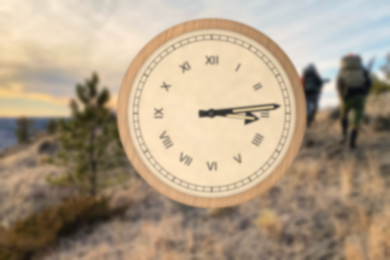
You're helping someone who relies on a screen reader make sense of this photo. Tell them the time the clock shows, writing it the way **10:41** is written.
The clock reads **3:14**
